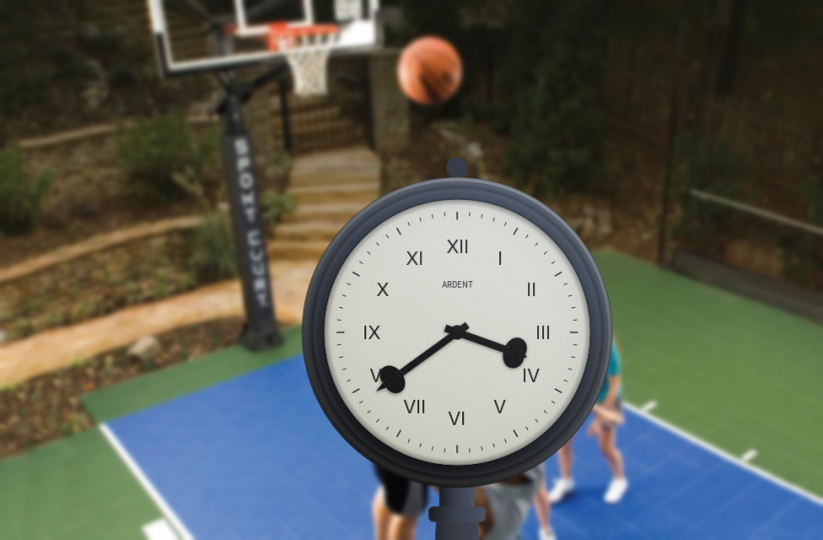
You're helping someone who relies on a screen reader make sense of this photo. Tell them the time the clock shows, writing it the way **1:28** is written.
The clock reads **3:39**
